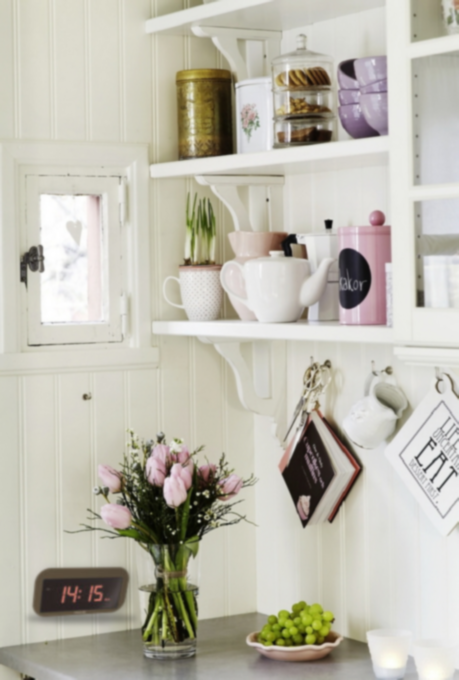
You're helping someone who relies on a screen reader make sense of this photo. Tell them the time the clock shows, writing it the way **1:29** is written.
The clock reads **14:15**
